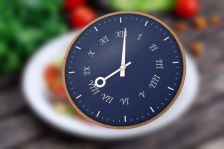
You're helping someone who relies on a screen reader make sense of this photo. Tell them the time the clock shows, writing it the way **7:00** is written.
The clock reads **8:01**
